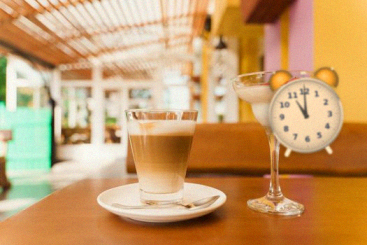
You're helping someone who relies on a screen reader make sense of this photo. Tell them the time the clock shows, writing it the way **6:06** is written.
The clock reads **11:00**
